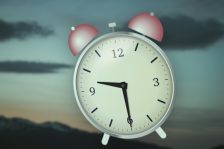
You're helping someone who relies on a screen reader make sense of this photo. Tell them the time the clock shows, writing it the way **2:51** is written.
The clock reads **9:30**
